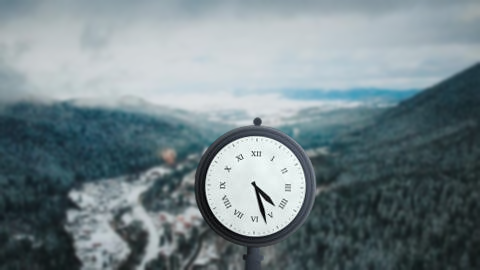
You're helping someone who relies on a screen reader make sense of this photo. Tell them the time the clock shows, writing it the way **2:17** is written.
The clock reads **4:27**
